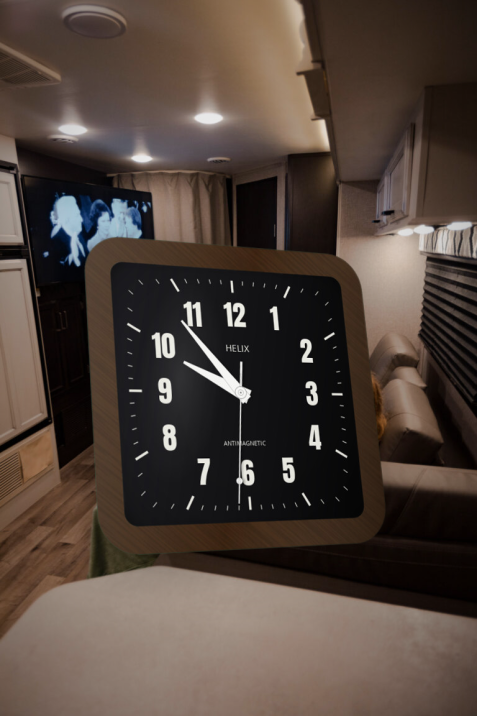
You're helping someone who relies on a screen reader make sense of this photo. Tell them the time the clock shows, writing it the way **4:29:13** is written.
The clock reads **9:53:31**
